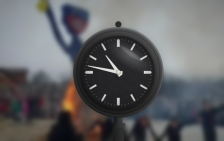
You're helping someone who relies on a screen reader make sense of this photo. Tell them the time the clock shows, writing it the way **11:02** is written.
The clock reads **10:47**
